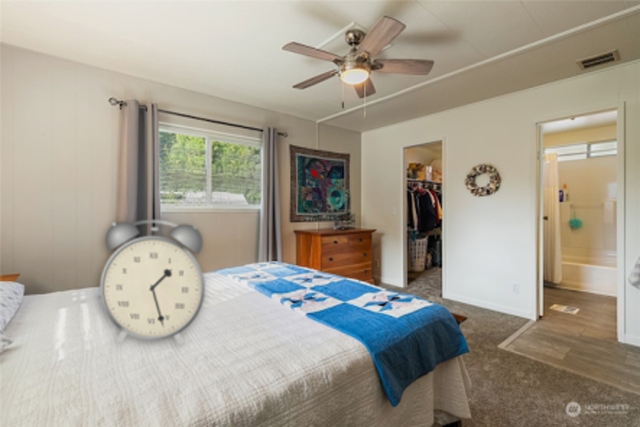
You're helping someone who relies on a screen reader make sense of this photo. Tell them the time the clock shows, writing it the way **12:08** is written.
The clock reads **1:27**
